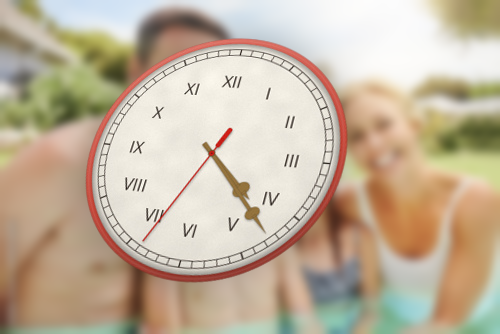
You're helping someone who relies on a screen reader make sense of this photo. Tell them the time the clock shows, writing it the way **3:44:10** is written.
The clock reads **4:22:34**
